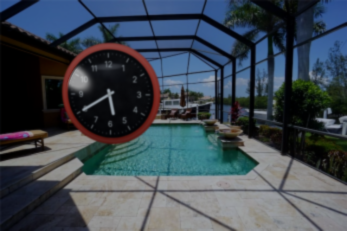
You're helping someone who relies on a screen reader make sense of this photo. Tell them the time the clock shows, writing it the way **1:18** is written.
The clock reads **5:40**
